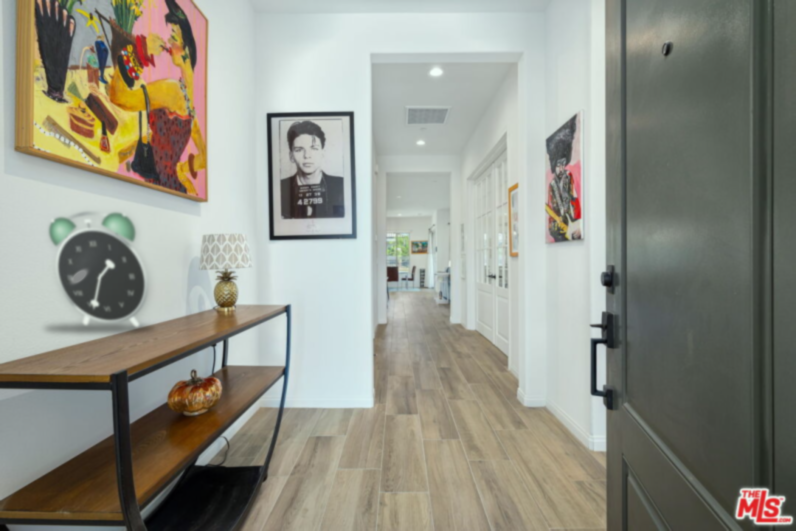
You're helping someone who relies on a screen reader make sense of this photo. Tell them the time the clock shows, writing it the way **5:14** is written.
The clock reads **1:34**
